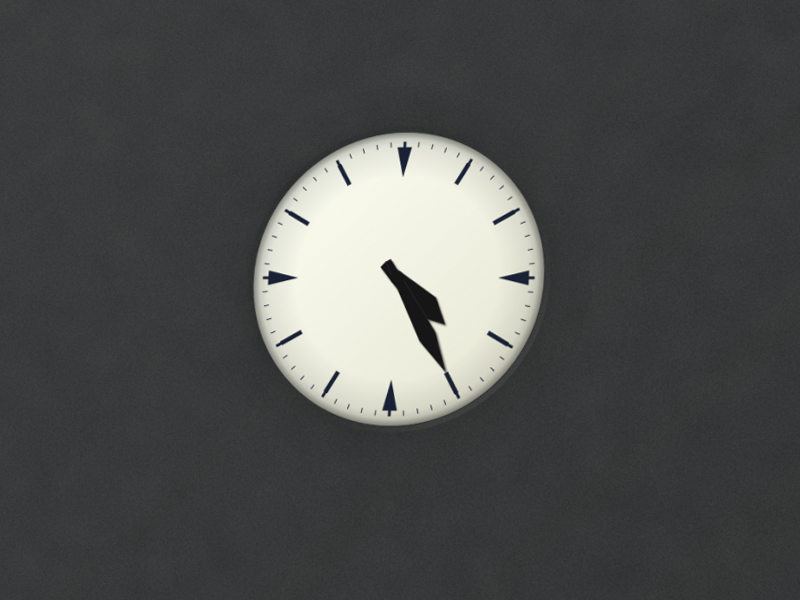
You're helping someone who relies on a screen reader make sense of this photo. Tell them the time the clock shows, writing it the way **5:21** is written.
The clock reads **4:25**
